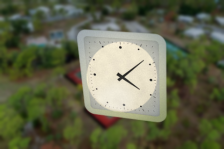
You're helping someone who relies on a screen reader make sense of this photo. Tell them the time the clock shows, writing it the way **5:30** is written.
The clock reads **4:08**
